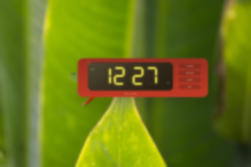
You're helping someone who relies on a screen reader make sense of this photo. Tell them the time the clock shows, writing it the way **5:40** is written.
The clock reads **12:27**
